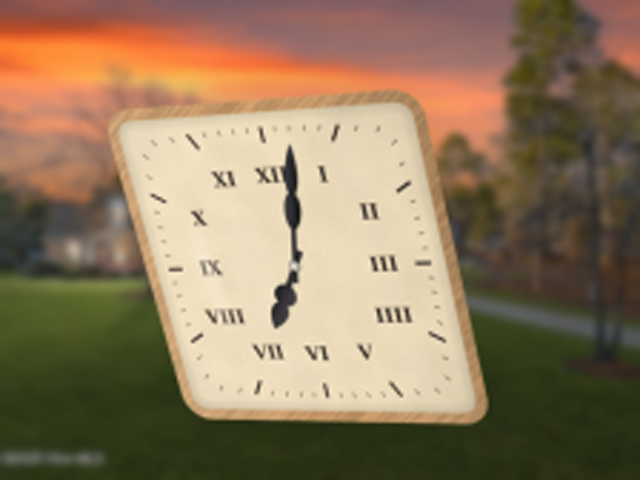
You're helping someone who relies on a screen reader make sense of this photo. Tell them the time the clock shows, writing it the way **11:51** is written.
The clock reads **7:02**
